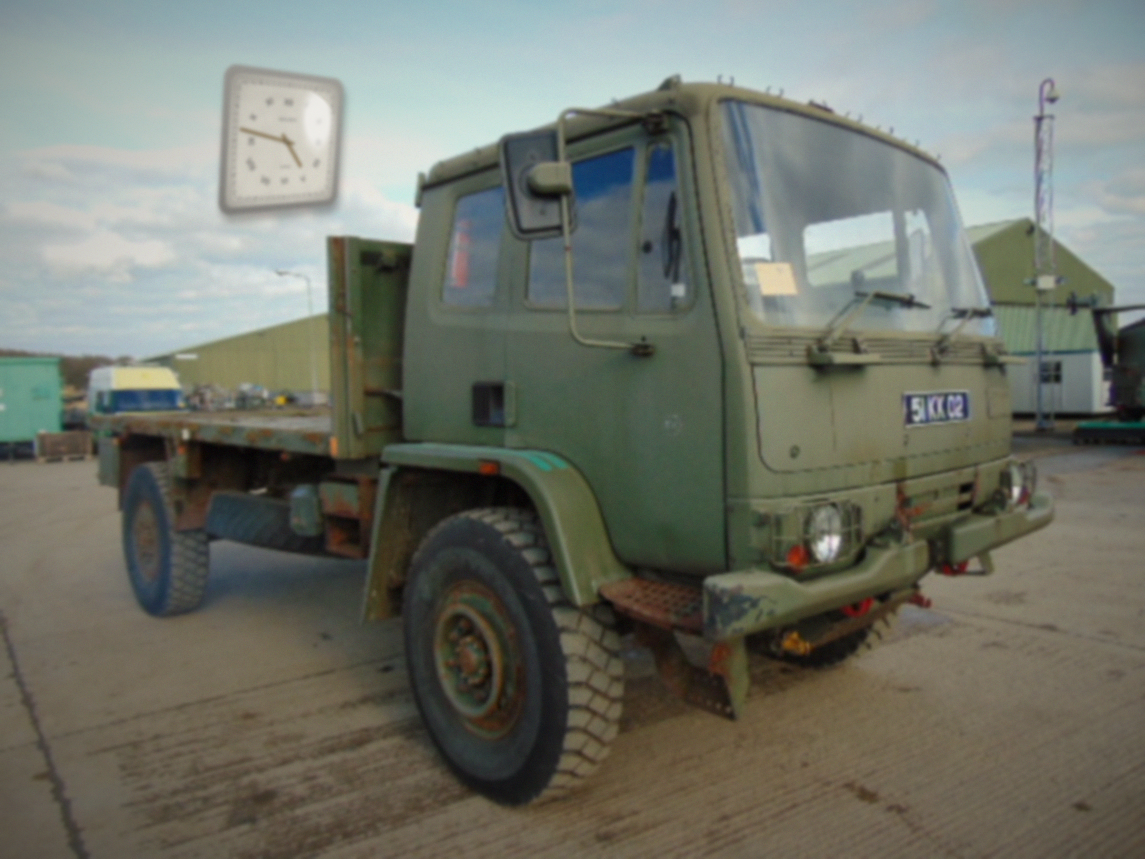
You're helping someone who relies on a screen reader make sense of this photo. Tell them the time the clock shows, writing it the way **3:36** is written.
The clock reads **4:47**
